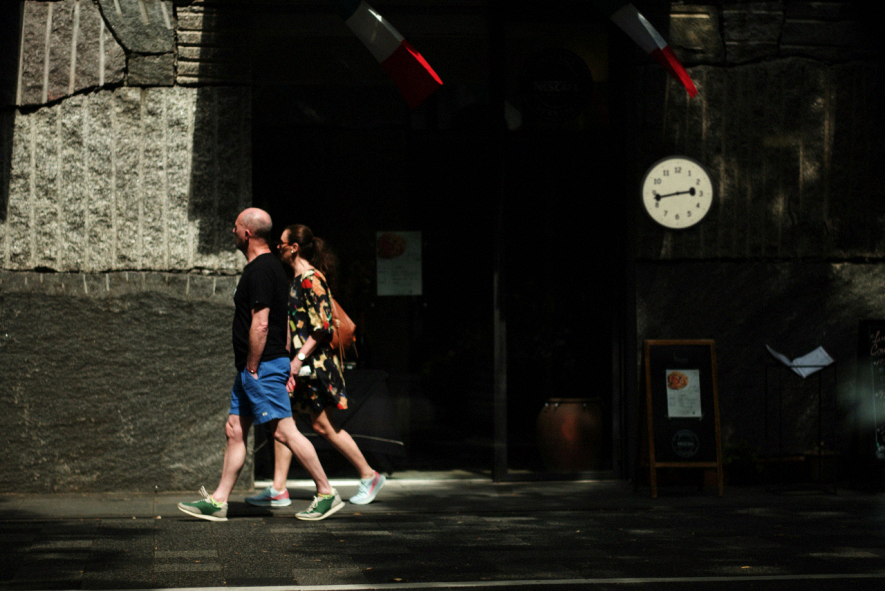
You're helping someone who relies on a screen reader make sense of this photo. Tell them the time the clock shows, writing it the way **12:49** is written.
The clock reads **2:43**
